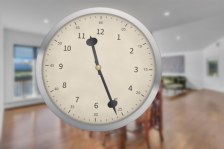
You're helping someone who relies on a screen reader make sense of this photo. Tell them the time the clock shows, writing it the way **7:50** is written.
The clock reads **11:26**
